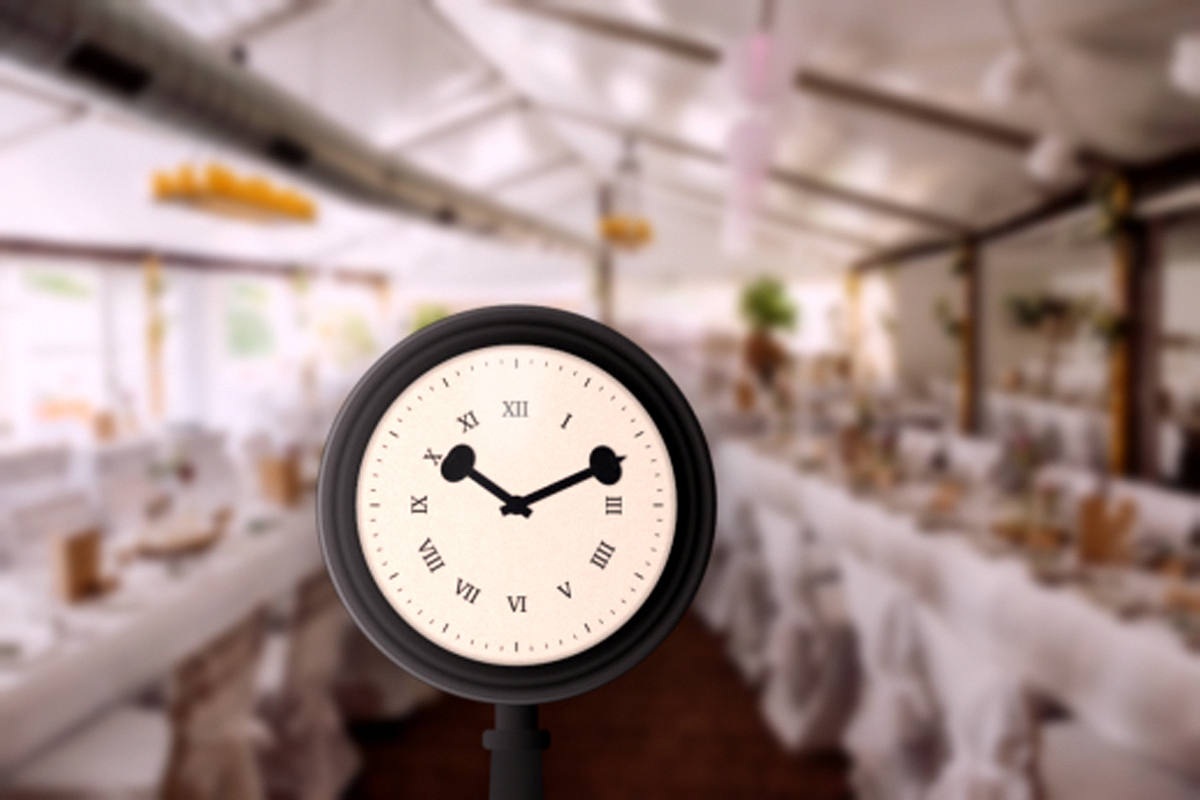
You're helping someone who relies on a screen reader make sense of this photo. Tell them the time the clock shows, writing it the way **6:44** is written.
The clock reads **10:11**
